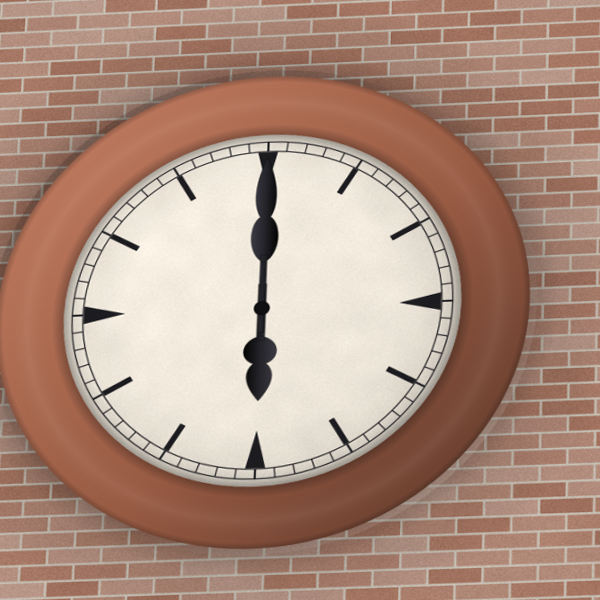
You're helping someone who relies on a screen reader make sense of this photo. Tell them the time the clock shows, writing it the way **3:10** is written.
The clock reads **6:00**
